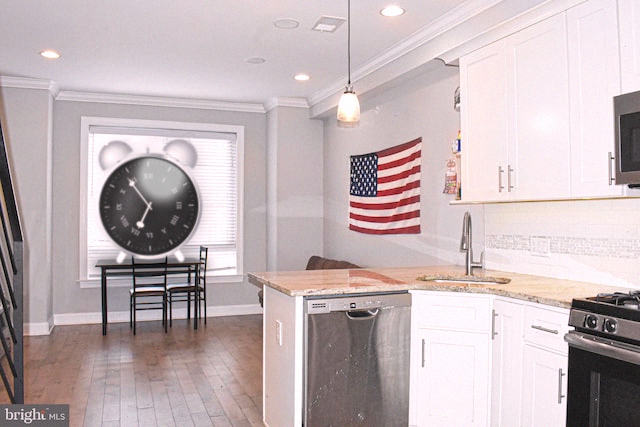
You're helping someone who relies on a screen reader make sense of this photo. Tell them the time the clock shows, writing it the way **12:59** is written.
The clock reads **6:54**
